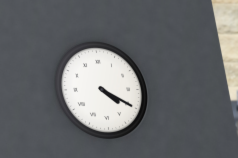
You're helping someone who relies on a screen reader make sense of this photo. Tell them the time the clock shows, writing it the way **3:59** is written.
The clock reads **4:20**
